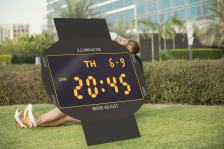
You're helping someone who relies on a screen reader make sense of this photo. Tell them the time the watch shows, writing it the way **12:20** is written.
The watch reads **20:45**
